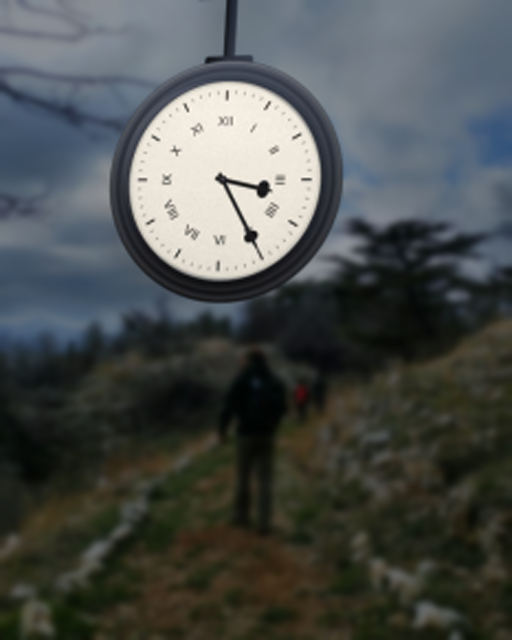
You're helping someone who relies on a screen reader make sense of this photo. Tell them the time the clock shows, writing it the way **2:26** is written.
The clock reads **3:25**
